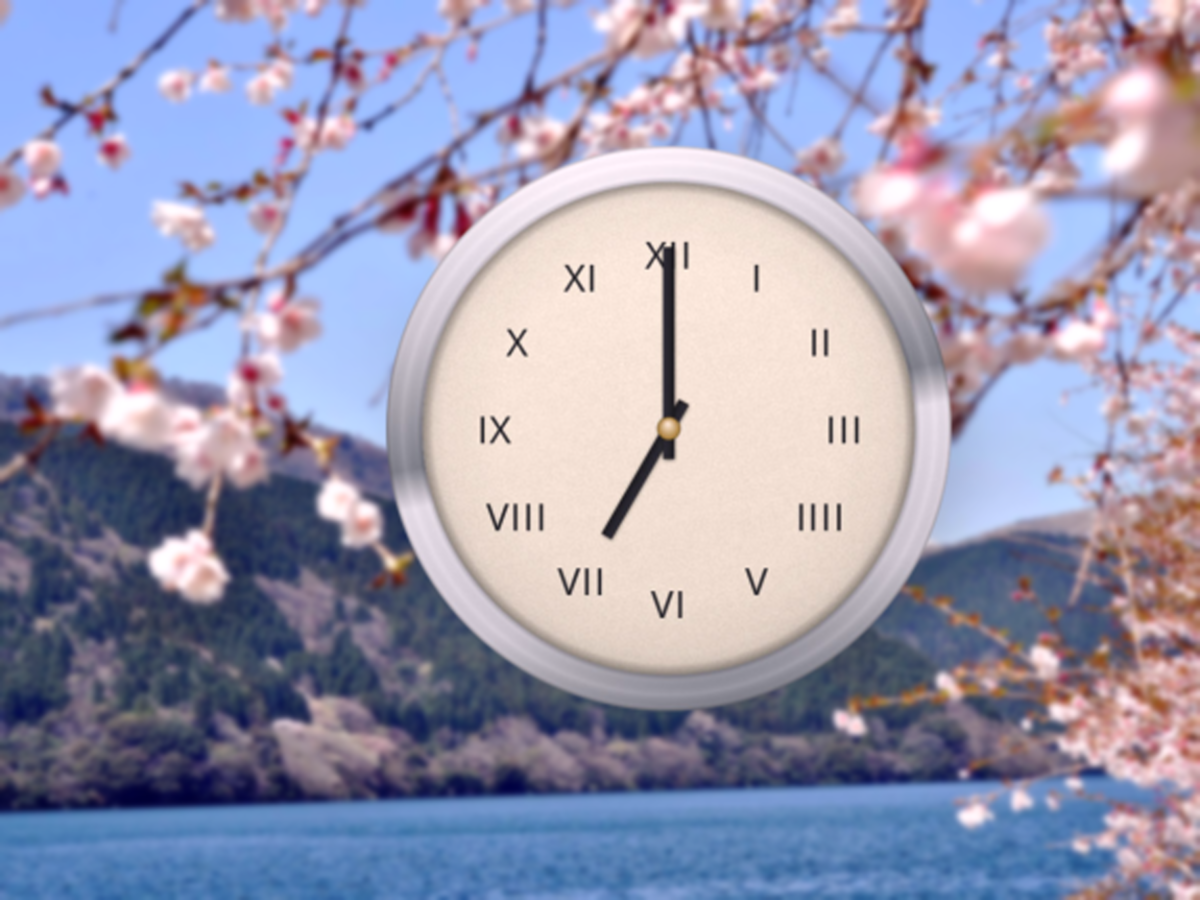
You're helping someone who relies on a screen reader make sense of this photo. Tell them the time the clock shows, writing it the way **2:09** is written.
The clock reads **7:00**
